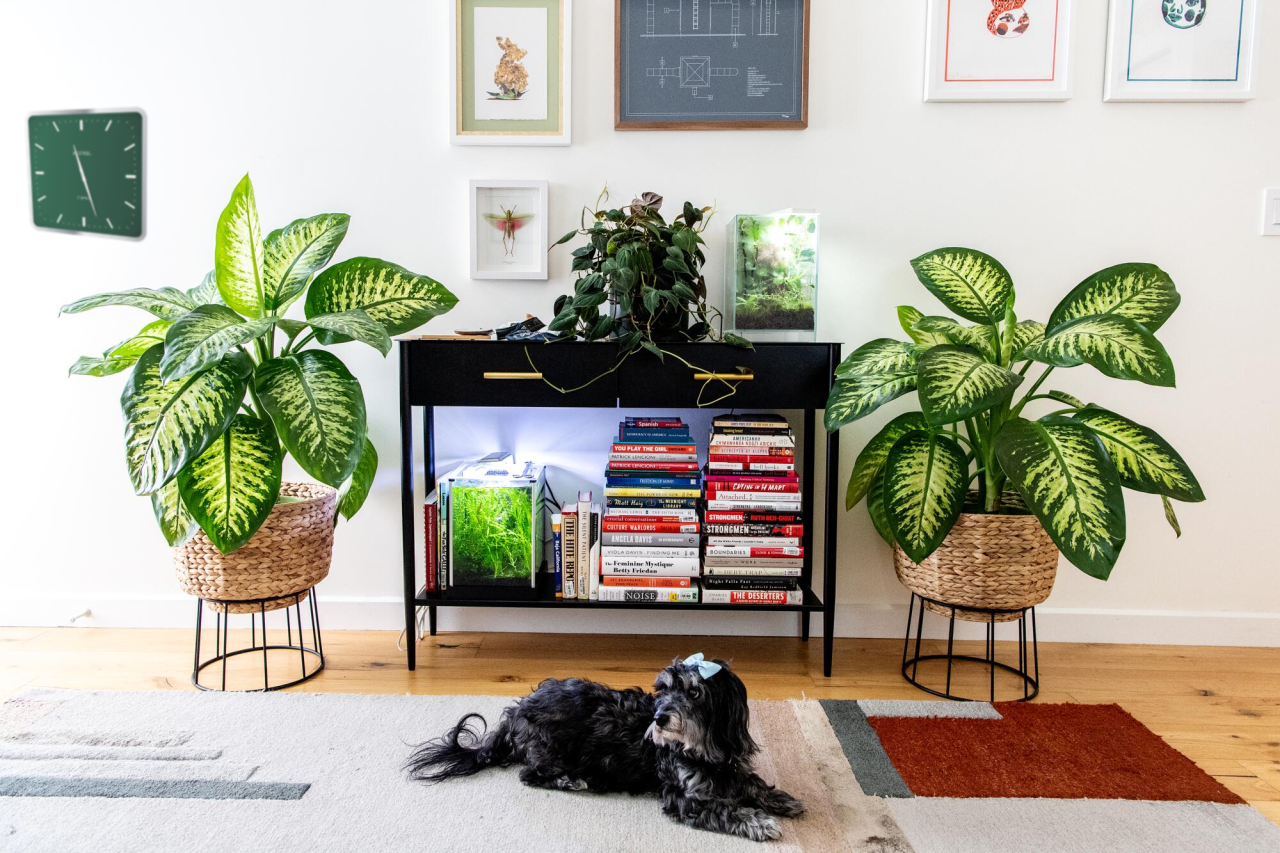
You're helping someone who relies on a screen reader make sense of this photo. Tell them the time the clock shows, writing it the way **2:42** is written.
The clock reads **11:27**
